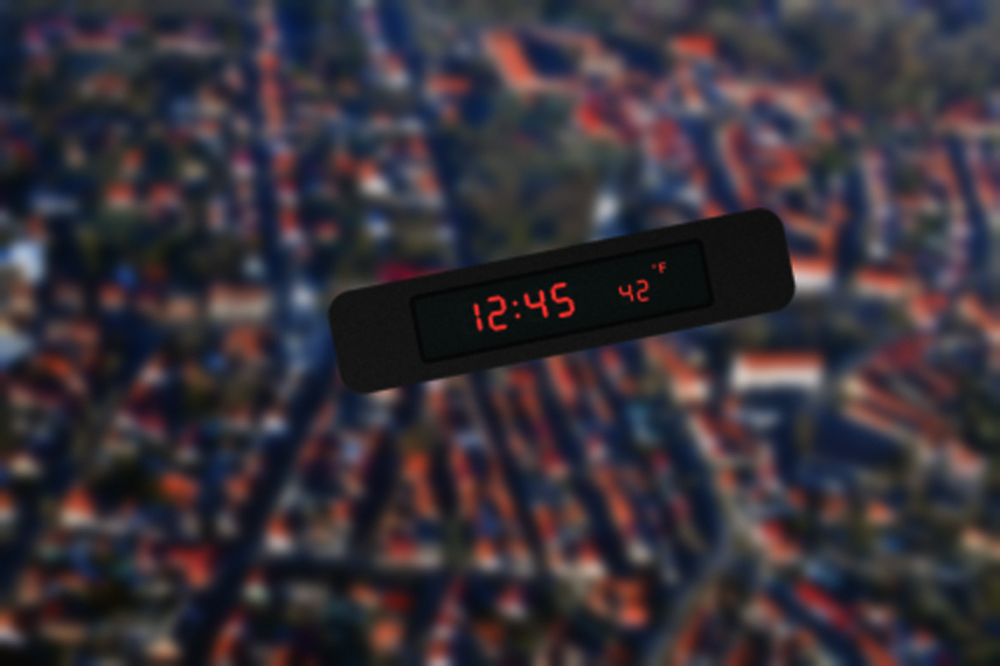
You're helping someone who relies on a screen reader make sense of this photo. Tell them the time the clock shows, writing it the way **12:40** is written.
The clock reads **12:45**
